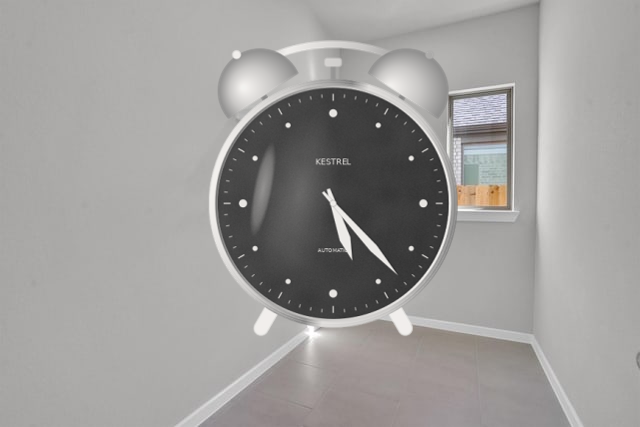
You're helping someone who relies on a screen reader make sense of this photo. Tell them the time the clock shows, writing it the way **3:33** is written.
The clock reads **5:23**
